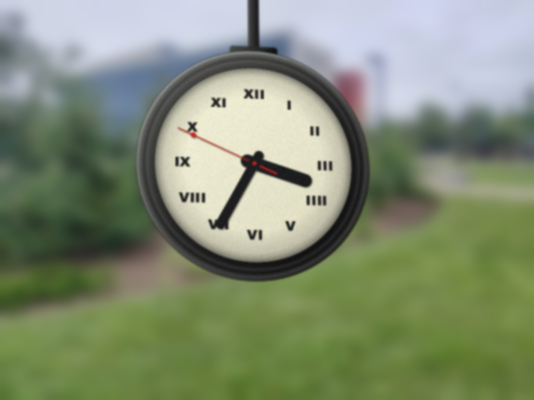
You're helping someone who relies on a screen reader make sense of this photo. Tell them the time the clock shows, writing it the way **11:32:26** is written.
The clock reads **3:34:49**
